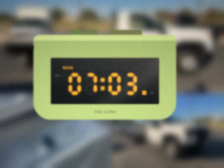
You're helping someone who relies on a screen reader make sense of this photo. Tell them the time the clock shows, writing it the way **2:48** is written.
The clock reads **7:03**
